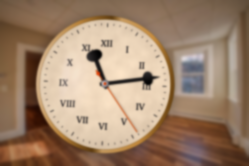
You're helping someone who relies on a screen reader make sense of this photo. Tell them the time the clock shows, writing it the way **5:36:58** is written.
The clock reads **11:13:24**
